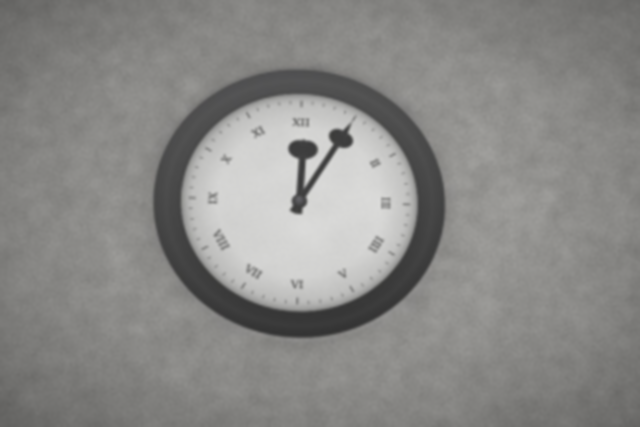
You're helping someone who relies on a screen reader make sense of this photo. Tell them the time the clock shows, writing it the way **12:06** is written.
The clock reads **12:05**
